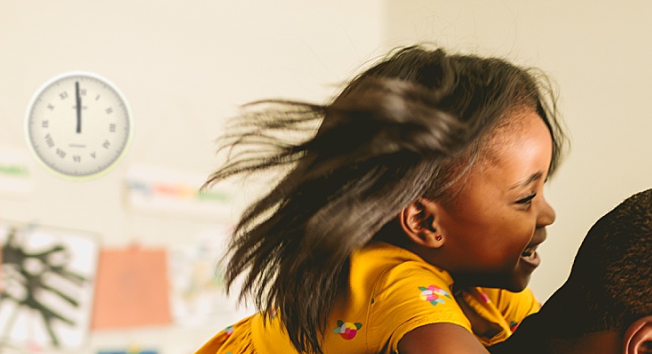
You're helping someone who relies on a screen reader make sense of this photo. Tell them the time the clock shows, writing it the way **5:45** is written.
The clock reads **11:59**
